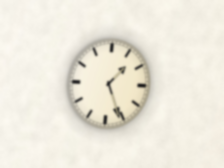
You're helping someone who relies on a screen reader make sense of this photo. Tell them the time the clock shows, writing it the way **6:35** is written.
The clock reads **1:26**
